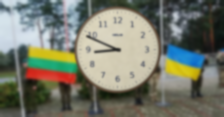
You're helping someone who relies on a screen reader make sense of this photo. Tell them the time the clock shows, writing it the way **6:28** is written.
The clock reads **8:49**
